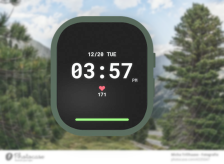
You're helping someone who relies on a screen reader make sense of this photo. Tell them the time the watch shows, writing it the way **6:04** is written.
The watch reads **3:57**
